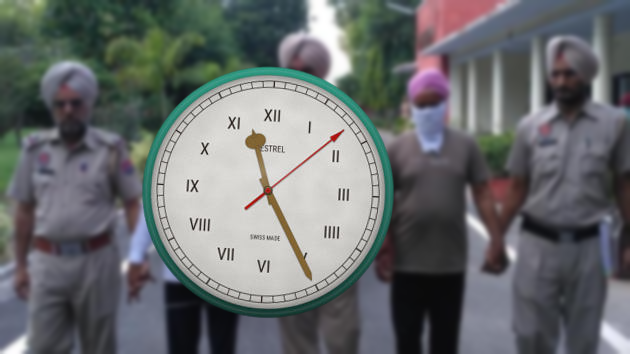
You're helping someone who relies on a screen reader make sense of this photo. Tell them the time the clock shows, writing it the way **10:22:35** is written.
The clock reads **11:25:08**
